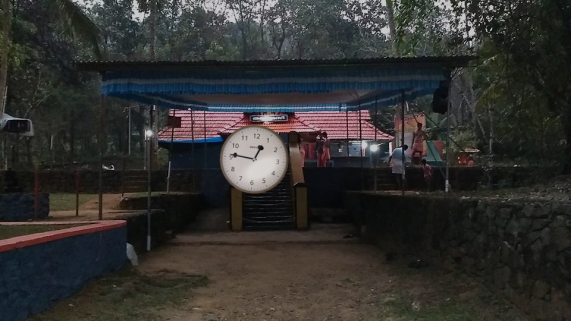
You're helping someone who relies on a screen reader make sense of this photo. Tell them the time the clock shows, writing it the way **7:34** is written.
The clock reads **12:46**
